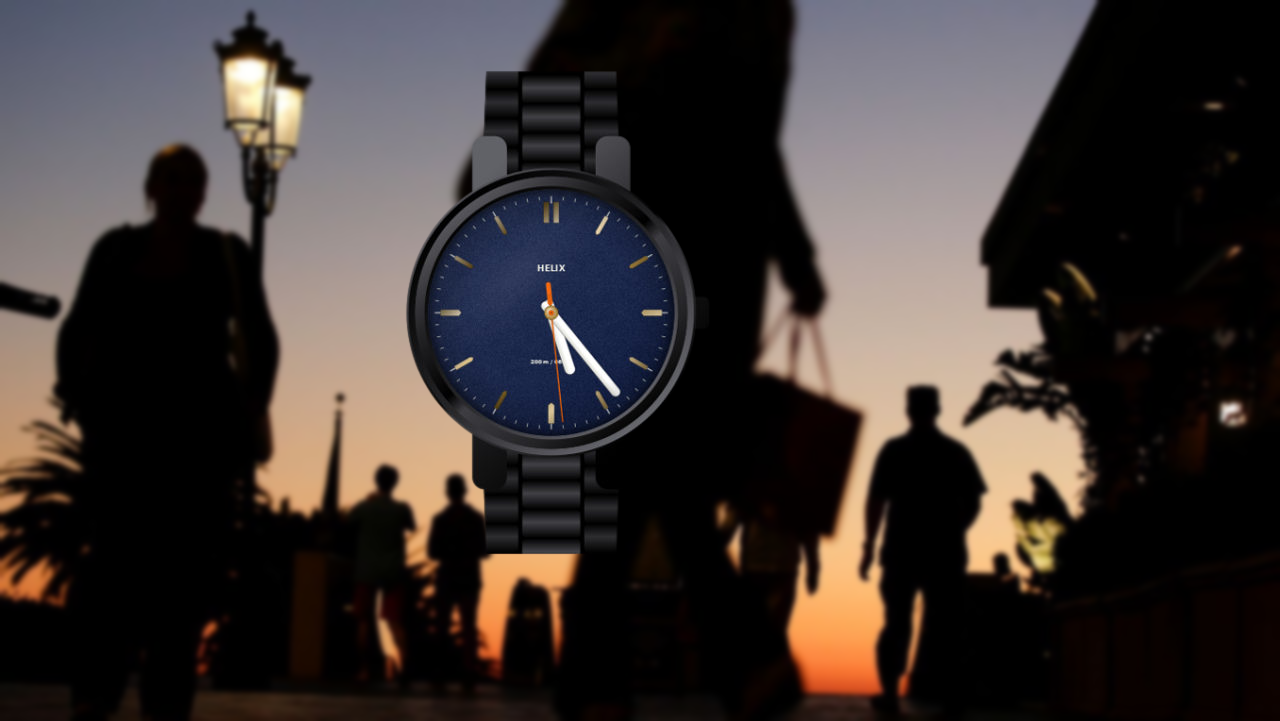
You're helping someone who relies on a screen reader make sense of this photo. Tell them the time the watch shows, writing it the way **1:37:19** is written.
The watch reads **5:23:29**
